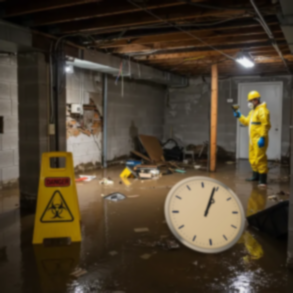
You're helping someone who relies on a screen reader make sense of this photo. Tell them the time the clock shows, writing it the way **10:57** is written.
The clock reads **1:04**
